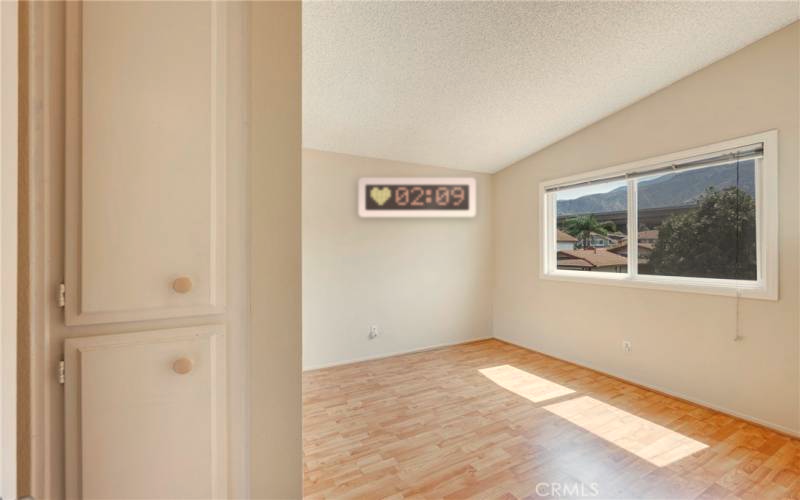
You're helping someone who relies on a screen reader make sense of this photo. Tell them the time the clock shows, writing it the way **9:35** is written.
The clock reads **2:09**
